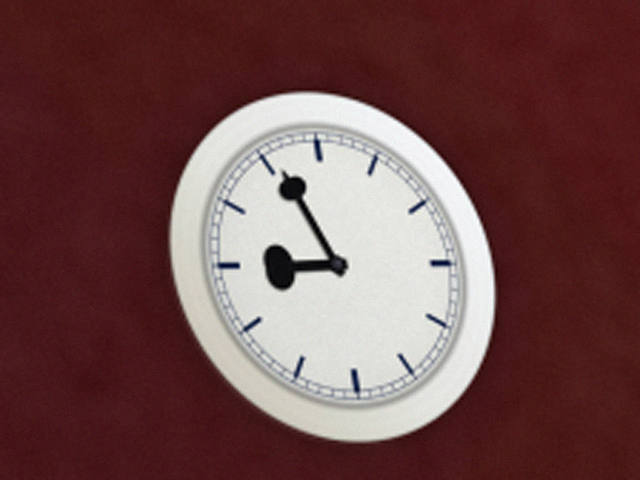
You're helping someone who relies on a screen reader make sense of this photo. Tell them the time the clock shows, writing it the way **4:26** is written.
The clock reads **8:56**
